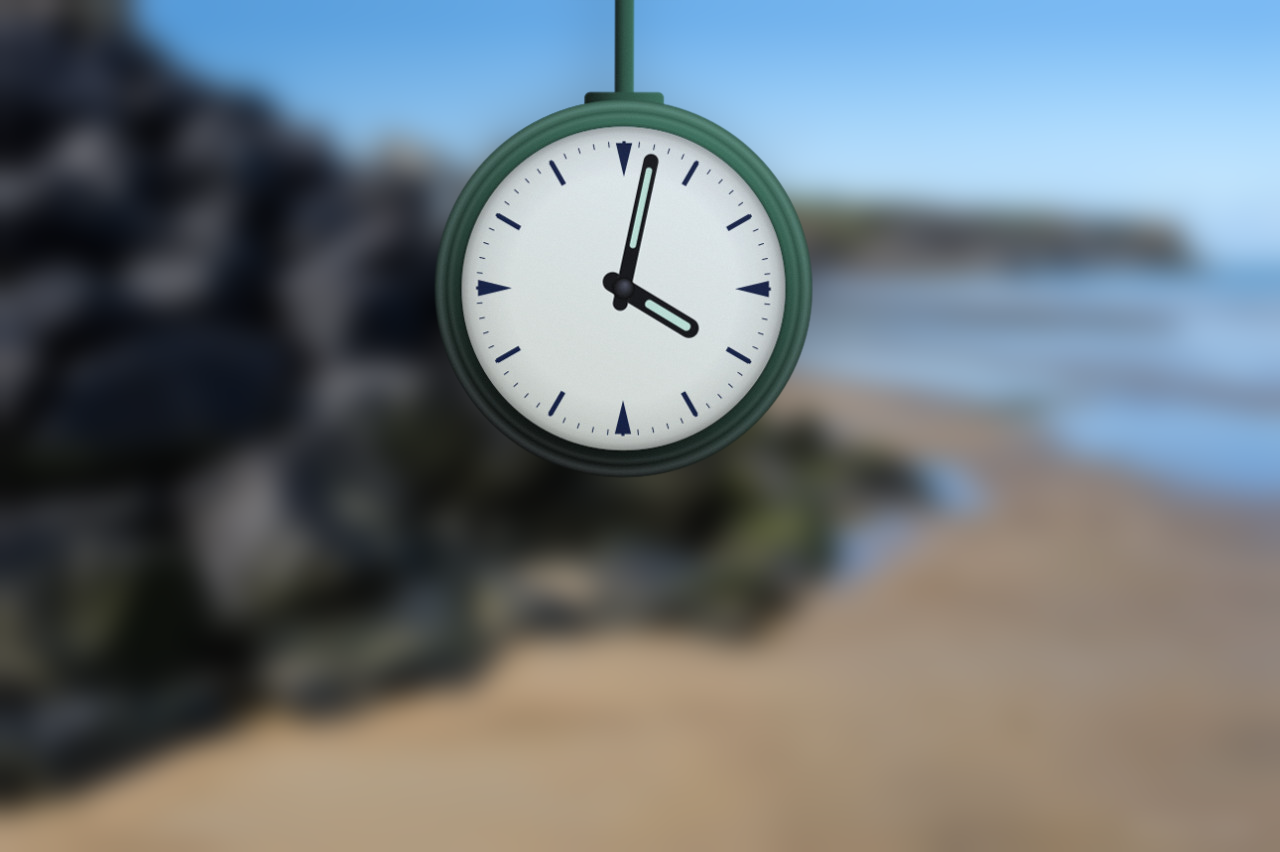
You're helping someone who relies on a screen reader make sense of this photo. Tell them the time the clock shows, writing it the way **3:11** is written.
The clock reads **4:02**
